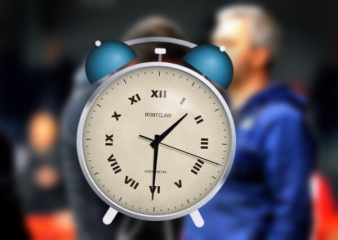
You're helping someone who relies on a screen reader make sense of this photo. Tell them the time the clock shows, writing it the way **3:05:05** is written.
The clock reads **1:30:18**
